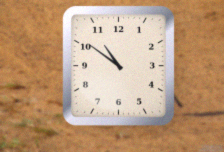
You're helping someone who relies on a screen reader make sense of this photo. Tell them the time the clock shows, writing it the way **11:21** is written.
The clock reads **10:51**
